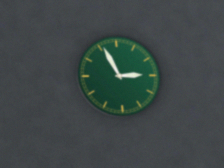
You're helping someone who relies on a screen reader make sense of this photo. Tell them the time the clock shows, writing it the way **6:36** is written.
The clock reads **2:56**
